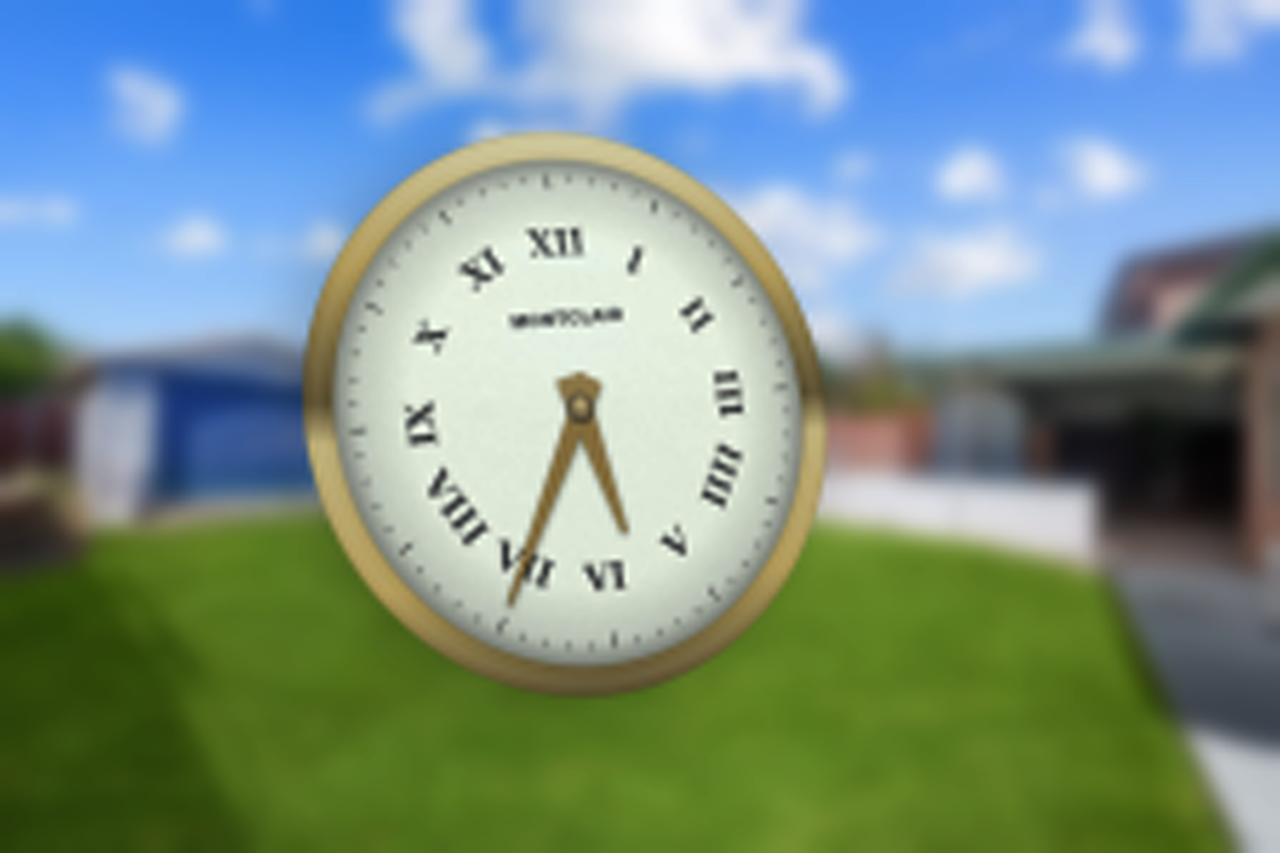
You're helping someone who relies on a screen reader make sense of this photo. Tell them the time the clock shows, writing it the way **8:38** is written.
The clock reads **5:35**
